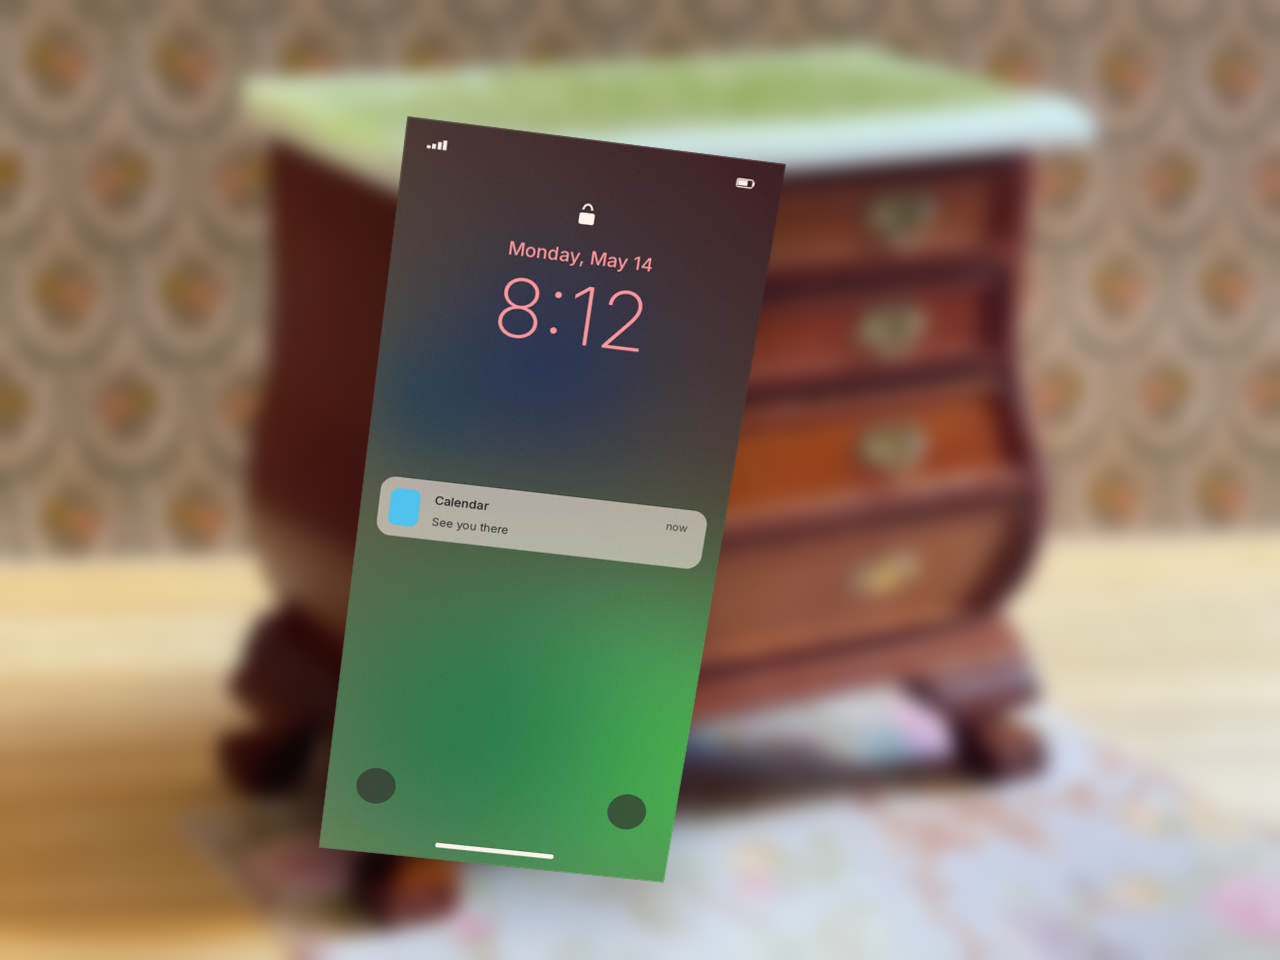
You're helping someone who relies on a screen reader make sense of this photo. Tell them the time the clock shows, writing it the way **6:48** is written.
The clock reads **8:12**
